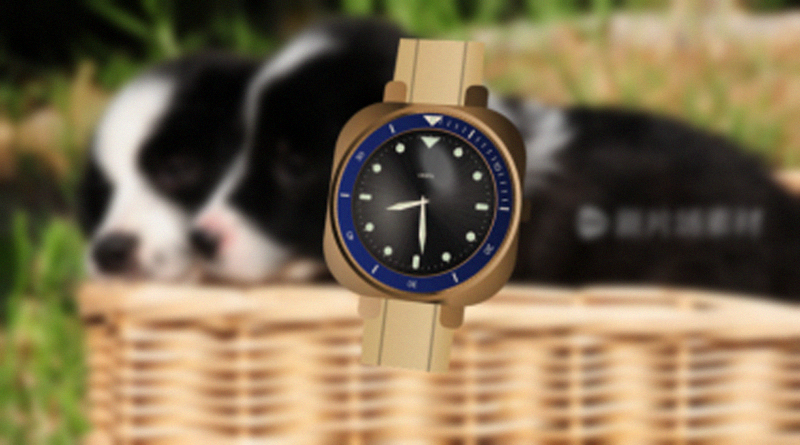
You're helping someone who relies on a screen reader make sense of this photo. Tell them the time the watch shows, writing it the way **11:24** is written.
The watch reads **8:29**
